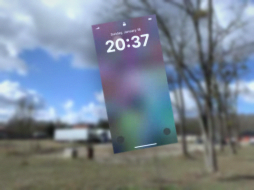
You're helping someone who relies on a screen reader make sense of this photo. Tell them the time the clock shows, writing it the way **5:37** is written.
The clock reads **20:37**
